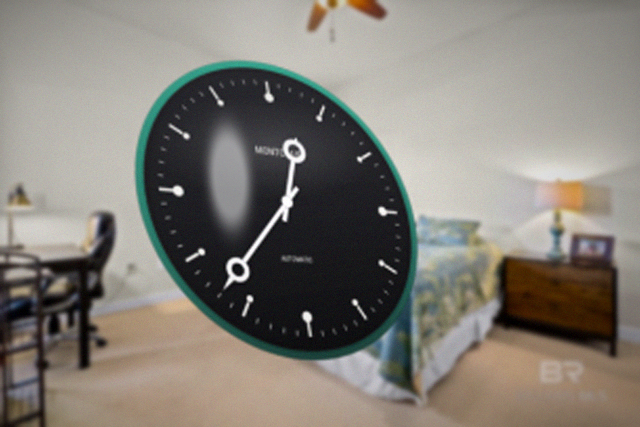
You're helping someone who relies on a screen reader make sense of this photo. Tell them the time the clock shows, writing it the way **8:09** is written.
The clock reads **12:37**
